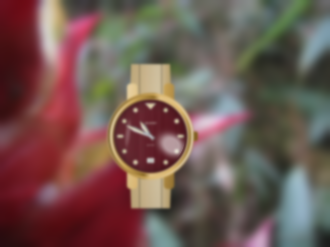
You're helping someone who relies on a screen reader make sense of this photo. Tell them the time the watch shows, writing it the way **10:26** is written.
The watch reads **10:49**
